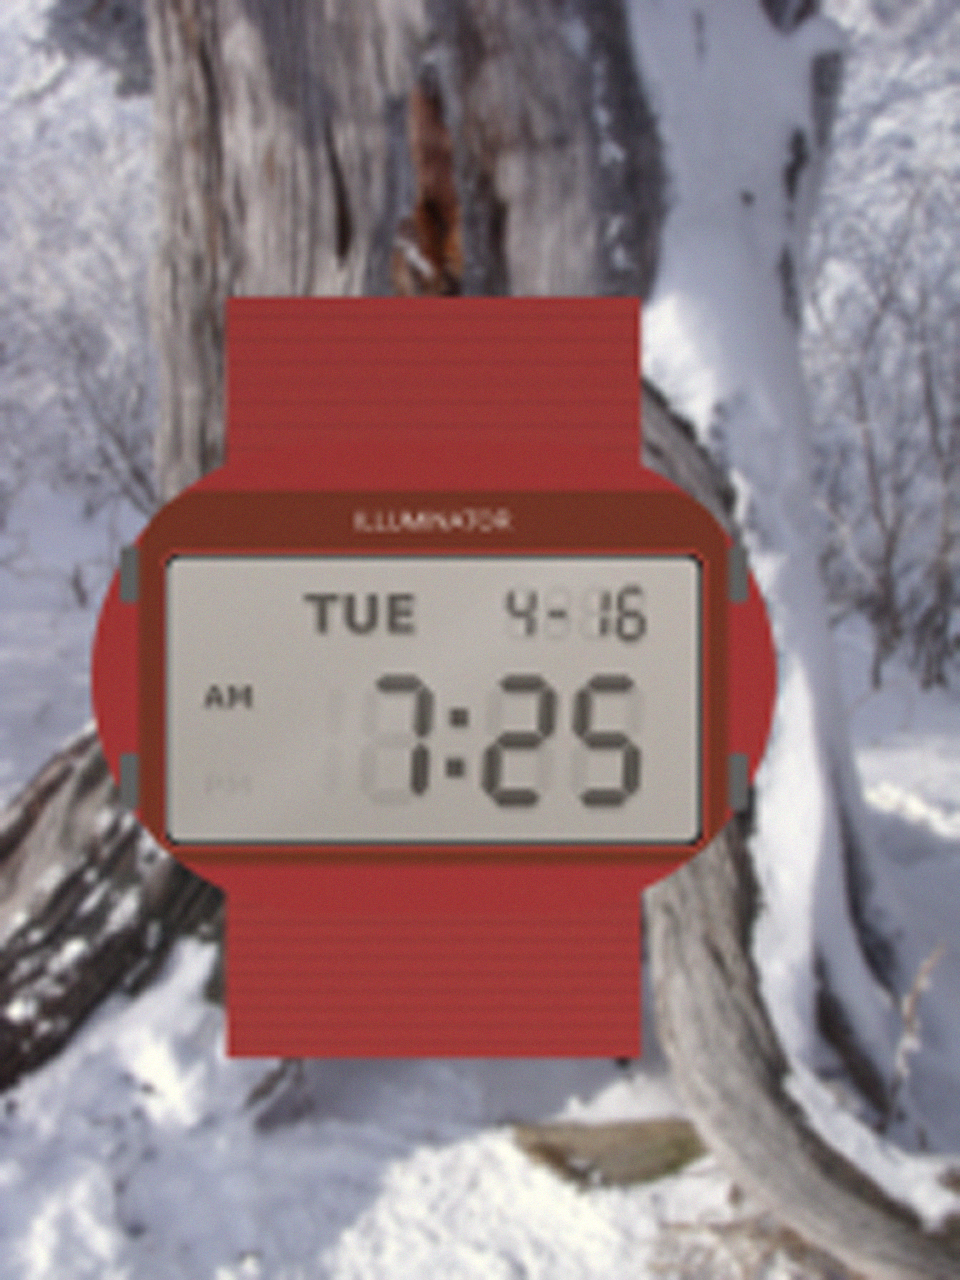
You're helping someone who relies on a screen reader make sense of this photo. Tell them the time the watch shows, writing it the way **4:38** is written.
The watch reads **7:25**
